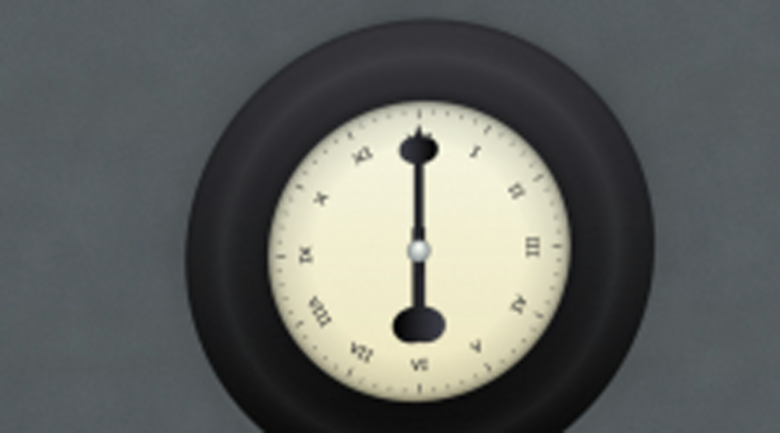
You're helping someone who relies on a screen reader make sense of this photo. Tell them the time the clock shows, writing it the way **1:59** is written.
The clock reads **6:00**
